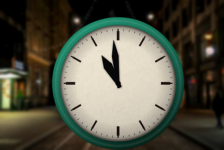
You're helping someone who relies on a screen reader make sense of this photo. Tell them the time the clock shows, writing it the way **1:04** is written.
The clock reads **10:59**
